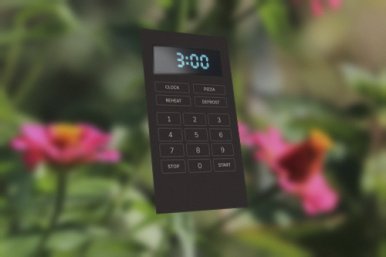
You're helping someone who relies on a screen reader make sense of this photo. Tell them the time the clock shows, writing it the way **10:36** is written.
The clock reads **3:00**
